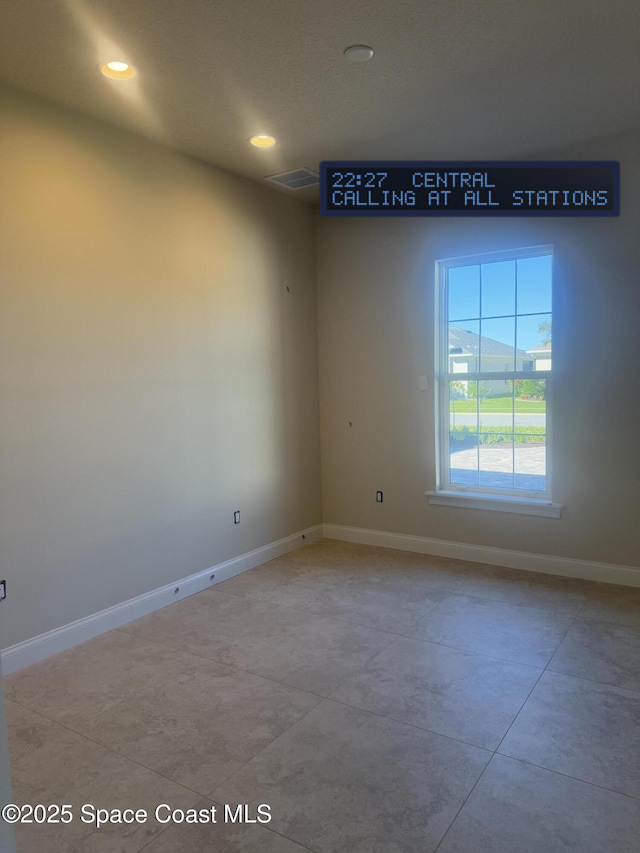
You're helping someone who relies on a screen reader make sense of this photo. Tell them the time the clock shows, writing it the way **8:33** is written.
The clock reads **22:27**
